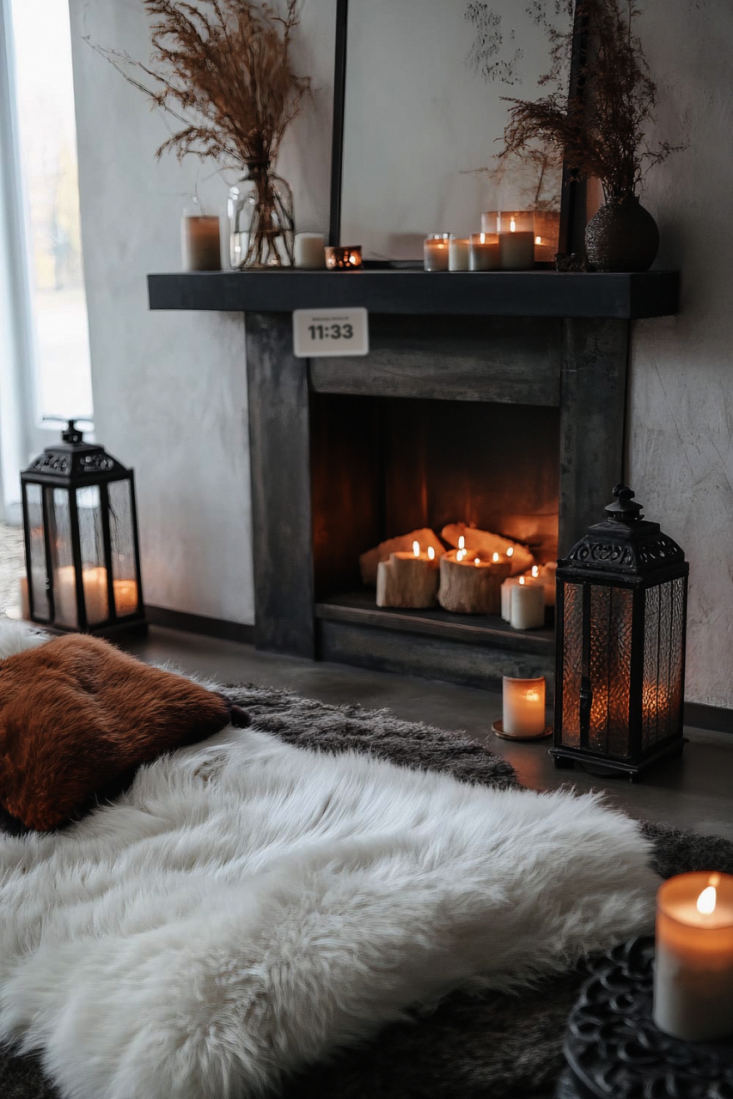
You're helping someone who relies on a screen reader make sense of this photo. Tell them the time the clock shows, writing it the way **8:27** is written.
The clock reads **11:33**
